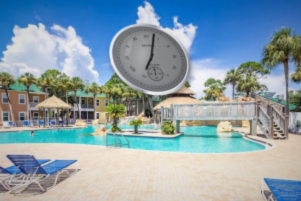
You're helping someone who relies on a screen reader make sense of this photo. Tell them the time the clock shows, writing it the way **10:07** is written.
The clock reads **7:03**
